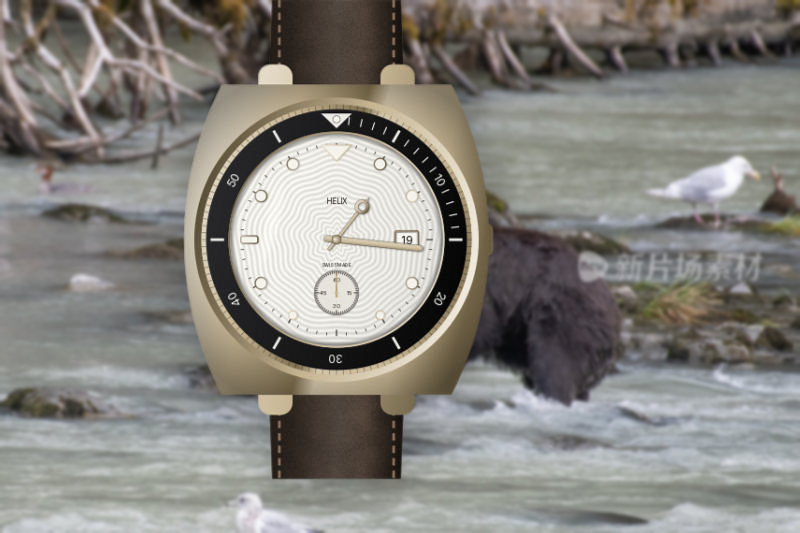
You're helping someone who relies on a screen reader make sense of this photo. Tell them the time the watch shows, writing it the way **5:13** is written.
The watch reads **1:16**
